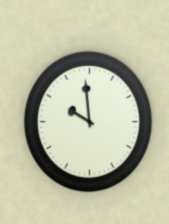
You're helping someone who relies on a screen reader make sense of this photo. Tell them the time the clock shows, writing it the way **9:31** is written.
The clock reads **9:59**
